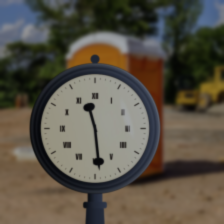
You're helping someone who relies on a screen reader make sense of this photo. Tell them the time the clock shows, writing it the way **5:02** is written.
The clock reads **11:29**
